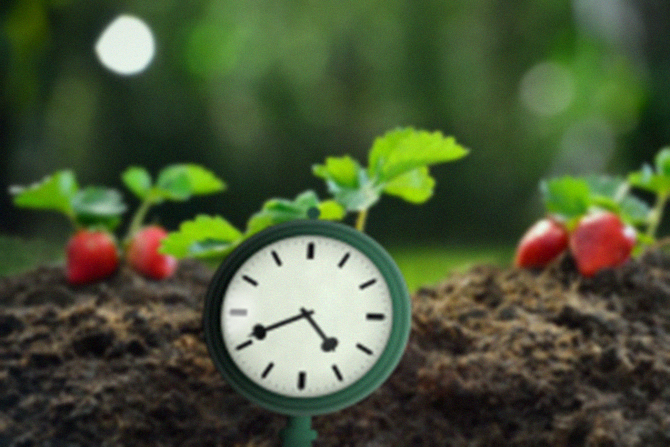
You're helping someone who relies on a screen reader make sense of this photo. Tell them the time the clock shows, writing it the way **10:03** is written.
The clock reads **4:41**
